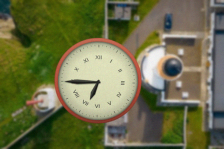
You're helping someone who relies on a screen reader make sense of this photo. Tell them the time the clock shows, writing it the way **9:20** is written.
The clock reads **6:45**
